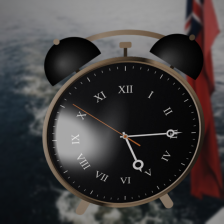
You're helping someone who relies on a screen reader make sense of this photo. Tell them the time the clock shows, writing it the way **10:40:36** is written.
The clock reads **5:14:51**
